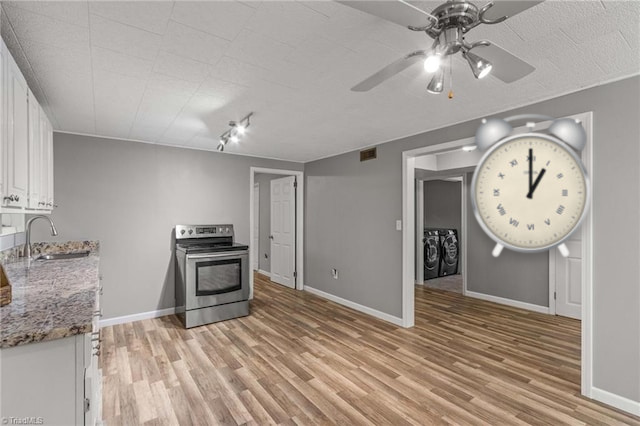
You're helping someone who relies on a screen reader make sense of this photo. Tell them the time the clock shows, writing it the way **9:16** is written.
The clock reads **1:00**
